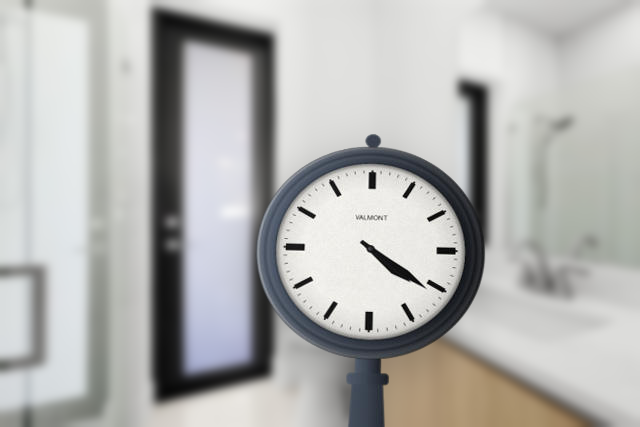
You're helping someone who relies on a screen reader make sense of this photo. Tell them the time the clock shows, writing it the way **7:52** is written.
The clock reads **4:21**
